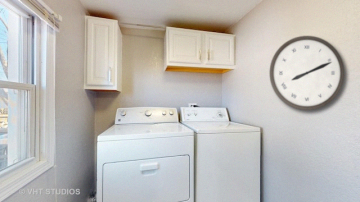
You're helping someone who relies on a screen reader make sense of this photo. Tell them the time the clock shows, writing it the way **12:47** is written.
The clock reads **8:11**
